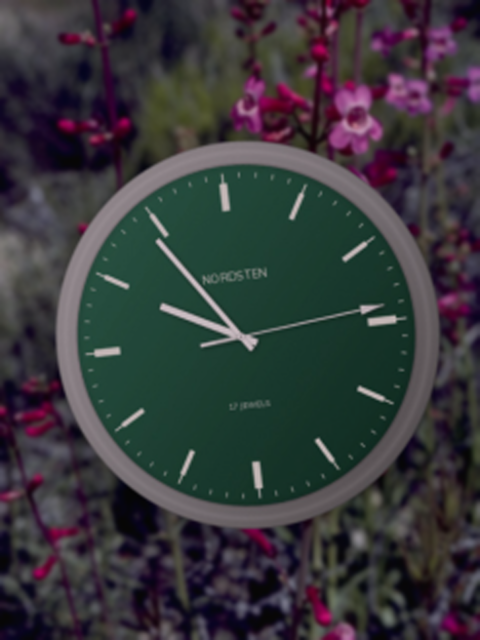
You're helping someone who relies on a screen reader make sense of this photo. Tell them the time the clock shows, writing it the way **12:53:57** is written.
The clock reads **9:54:14**
